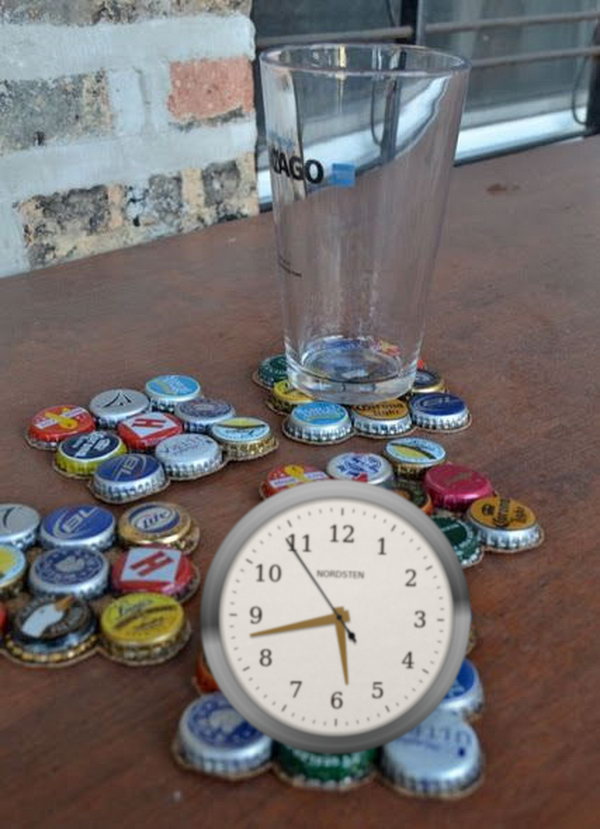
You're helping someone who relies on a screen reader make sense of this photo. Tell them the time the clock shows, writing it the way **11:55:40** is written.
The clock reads **5:42:54**
